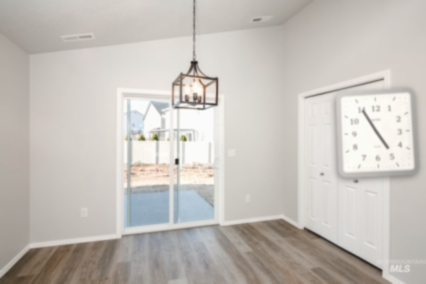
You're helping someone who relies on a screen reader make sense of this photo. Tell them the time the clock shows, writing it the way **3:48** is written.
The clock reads **4:55**
